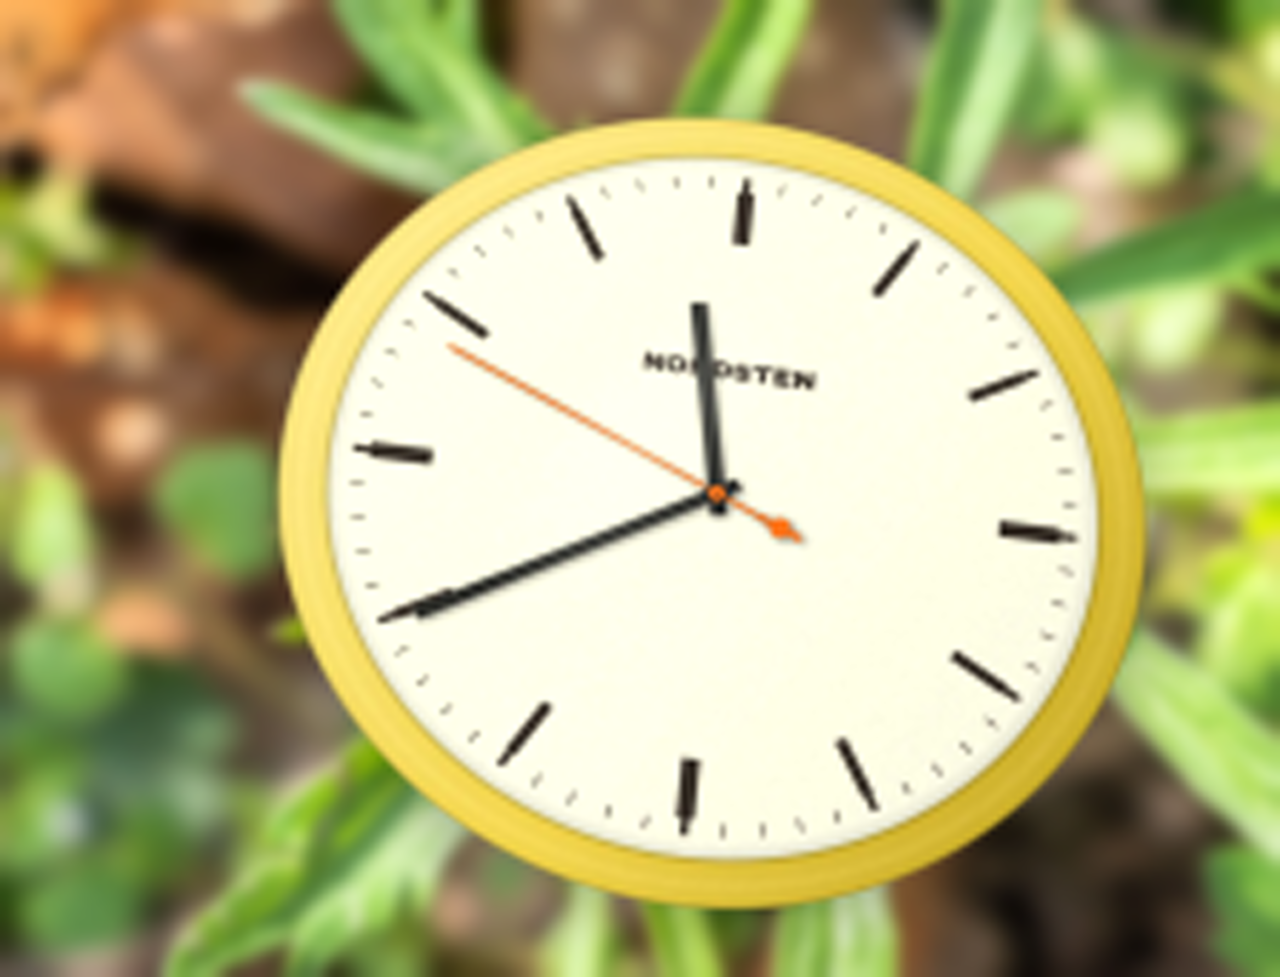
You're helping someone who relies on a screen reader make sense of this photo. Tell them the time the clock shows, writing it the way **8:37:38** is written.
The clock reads **11:39:49**
